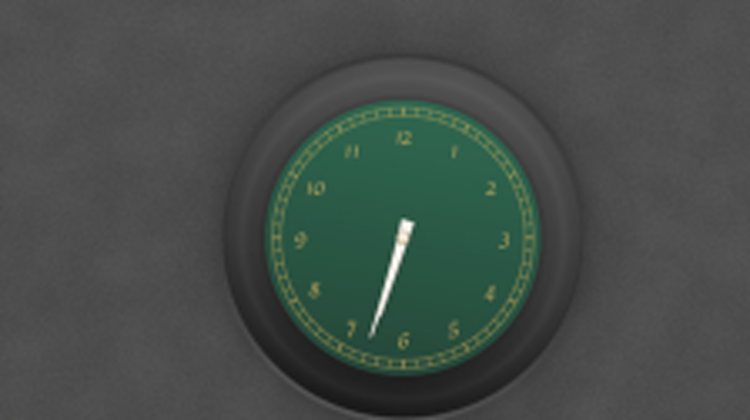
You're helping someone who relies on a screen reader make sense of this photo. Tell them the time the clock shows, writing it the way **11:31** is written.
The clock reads **6:33**
